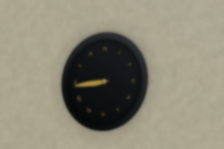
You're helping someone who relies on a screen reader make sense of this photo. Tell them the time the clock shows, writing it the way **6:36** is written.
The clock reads **8:44**
